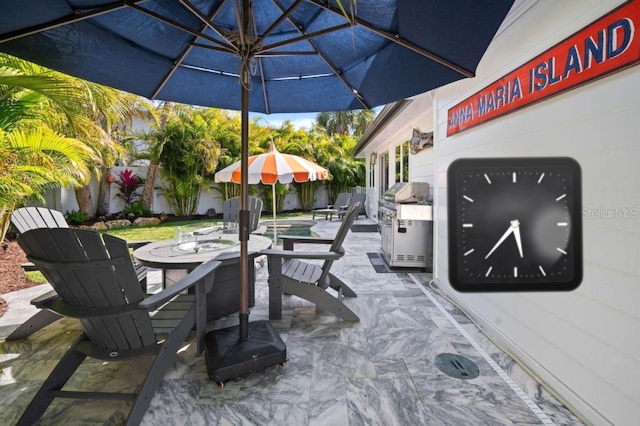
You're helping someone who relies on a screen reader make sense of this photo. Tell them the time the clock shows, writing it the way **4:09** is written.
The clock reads **5:37**
